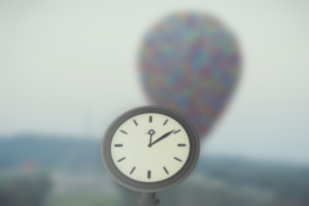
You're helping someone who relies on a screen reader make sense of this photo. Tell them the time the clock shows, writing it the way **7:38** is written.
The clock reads **12:09**
